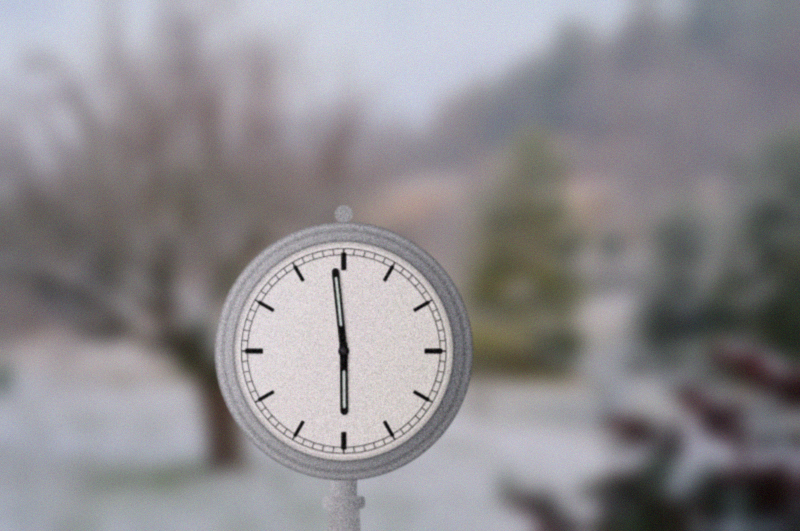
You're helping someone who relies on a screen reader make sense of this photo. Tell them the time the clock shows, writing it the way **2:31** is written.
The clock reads **5:59**
